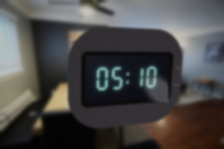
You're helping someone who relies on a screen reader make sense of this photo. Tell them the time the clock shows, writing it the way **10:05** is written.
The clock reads **5:10**
